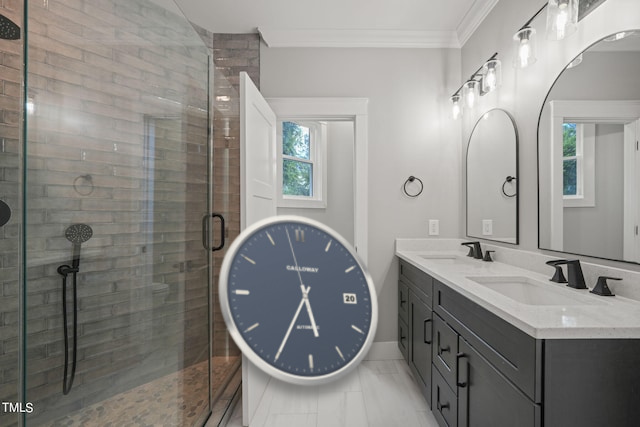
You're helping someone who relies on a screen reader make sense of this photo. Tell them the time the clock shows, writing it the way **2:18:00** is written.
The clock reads **5:34:58**
